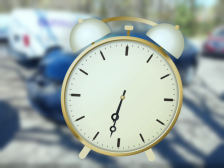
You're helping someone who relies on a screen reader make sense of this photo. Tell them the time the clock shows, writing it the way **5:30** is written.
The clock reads **6:32**
